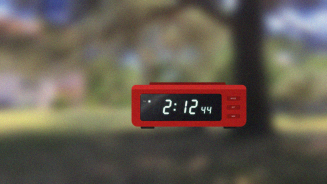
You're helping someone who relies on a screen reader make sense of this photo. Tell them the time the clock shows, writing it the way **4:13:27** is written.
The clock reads **2:12:44**
